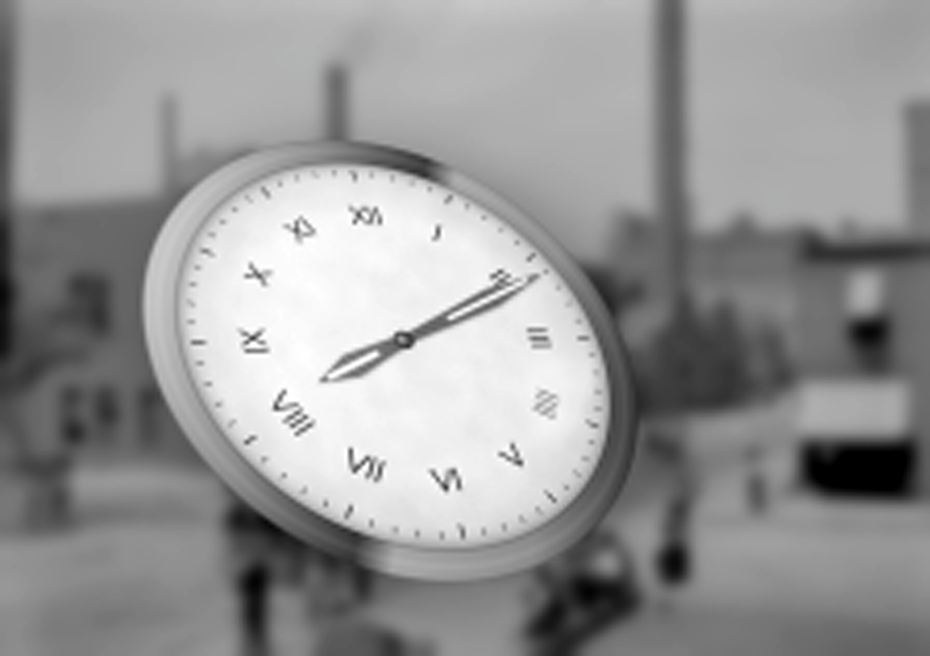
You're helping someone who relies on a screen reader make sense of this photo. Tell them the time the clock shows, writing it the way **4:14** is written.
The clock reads **8:11**
